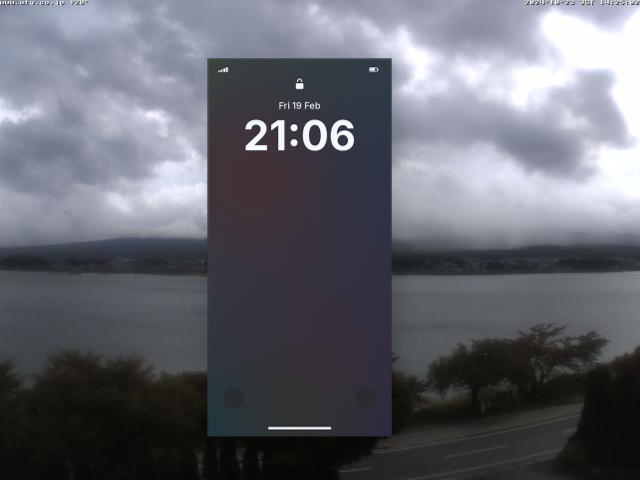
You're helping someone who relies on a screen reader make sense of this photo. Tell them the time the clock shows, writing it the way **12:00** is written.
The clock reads **21:06**
